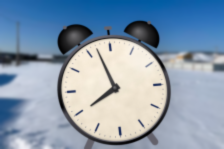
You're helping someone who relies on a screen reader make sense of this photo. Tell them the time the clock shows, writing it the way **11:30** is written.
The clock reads **7:57**
